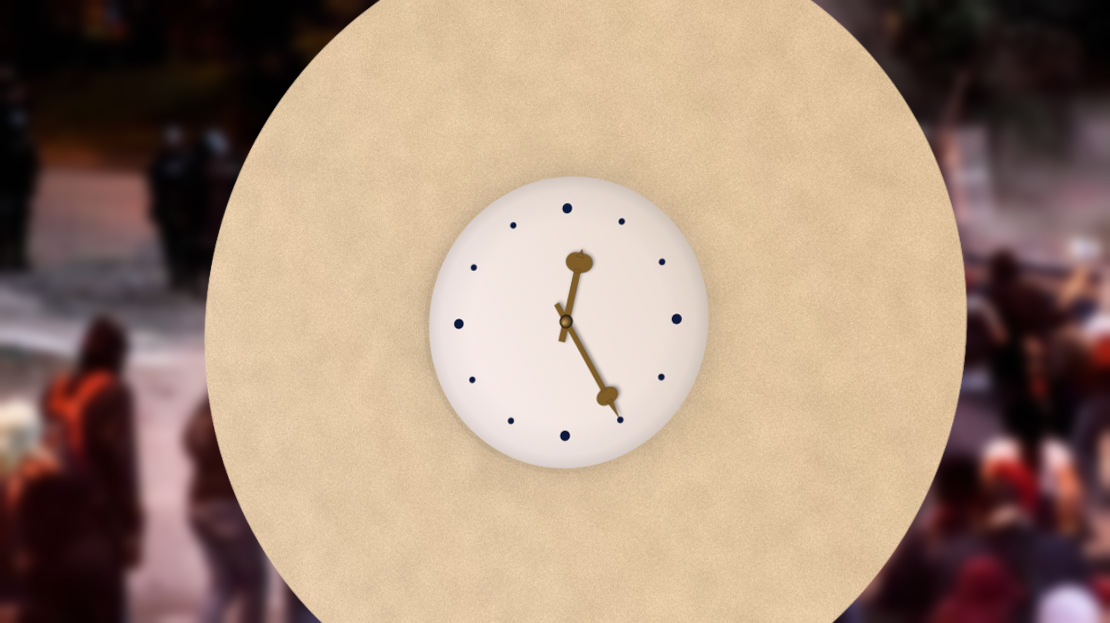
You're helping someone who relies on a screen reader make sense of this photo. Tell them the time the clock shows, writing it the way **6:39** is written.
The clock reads **12:25**
